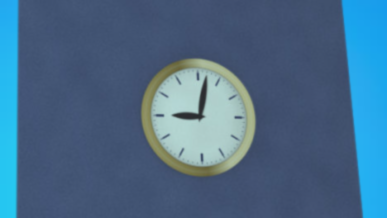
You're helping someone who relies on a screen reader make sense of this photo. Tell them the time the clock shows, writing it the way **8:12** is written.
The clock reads **9:02**
